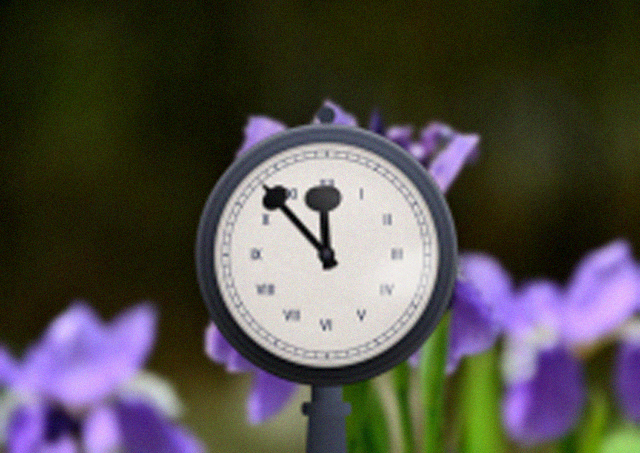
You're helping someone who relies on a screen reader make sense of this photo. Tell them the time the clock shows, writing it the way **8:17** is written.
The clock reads **11:53**
